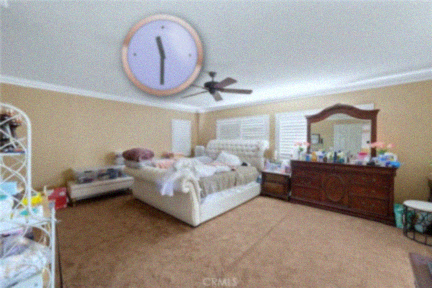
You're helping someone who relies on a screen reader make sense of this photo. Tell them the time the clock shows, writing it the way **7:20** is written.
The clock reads **11:30**
